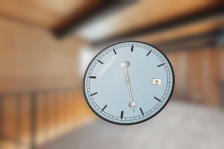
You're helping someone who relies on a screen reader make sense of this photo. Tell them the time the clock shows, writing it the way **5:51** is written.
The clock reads **11:27**
